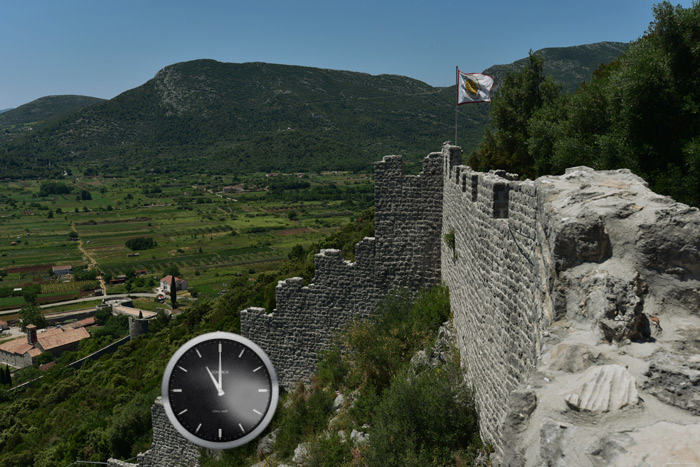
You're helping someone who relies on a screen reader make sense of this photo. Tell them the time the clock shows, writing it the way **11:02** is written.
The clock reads **11:00**
